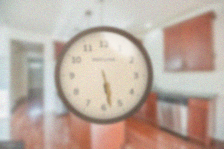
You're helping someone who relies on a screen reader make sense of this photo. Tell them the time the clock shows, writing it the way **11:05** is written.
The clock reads **5:28**
